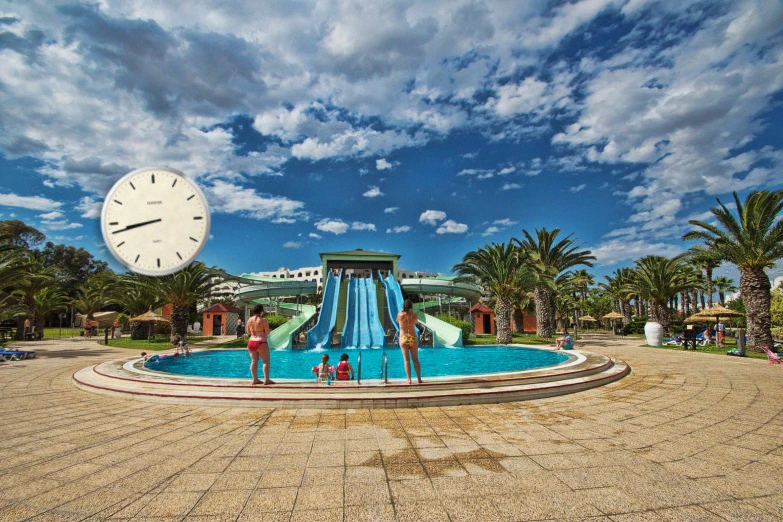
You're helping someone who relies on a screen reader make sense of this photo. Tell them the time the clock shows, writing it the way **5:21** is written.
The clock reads **8:43**
